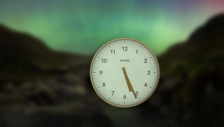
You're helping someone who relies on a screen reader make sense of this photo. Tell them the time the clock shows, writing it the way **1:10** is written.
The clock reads **5:26**
